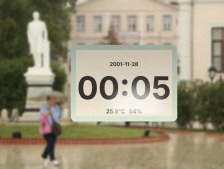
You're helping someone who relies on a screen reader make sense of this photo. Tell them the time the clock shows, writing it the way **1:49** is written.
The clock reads **0:05**
